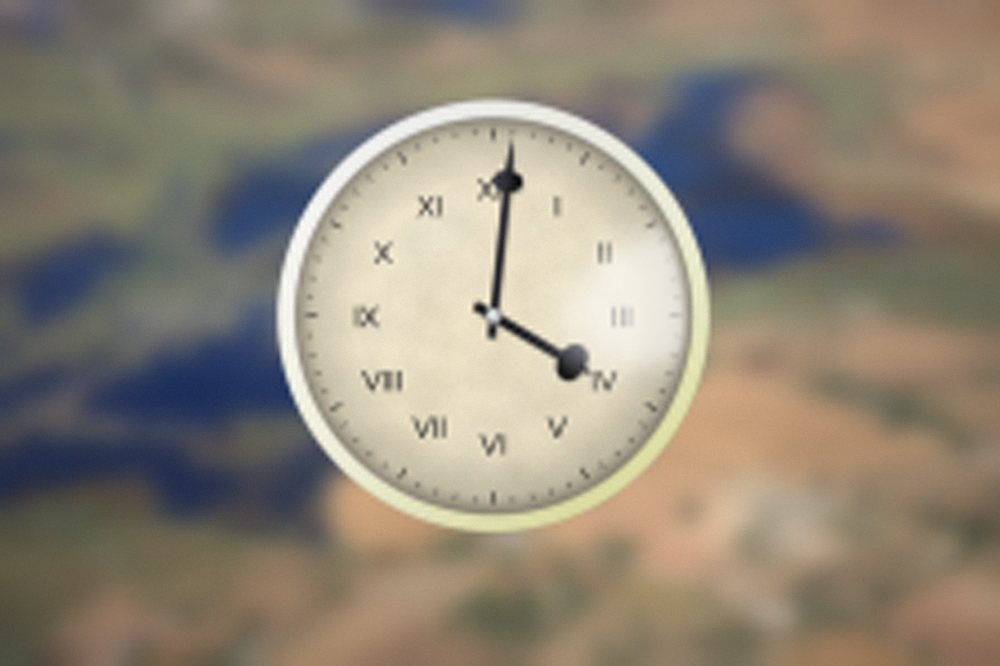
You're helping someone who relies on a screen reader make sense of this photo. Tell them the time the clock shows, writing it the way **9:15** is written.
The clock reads **4:01**
